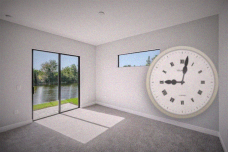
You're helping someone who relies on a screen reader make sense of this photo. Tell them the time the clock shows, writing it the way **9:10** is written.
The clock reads **9:02**
